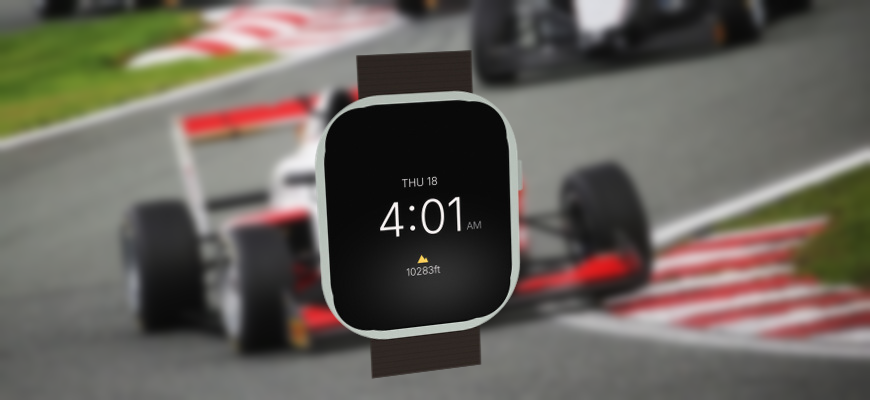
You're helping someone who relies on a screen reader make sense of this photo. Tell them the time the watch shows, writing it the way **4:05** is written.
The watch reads **4:01**
